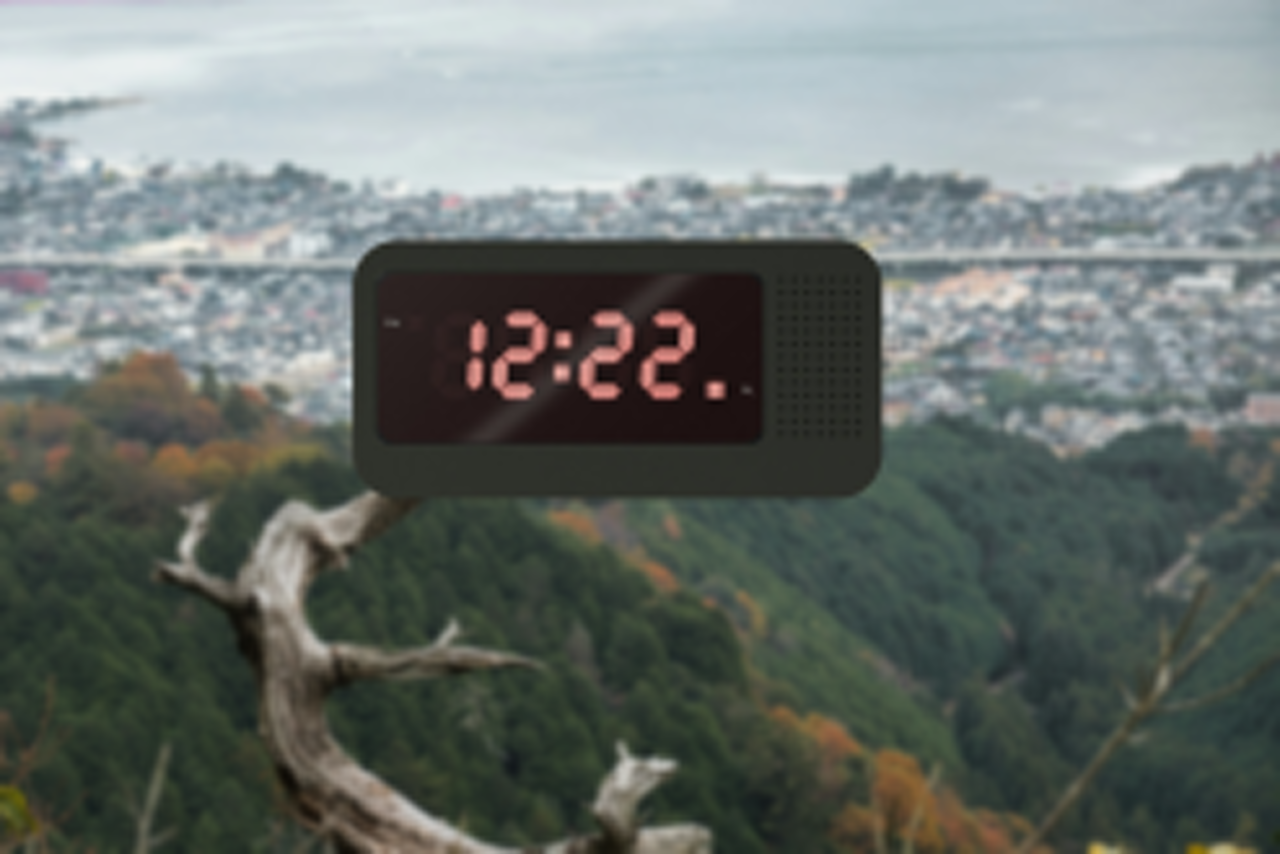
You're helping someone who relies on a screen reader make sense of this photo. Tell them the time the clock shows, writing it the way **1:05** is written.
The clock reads **12:22**
